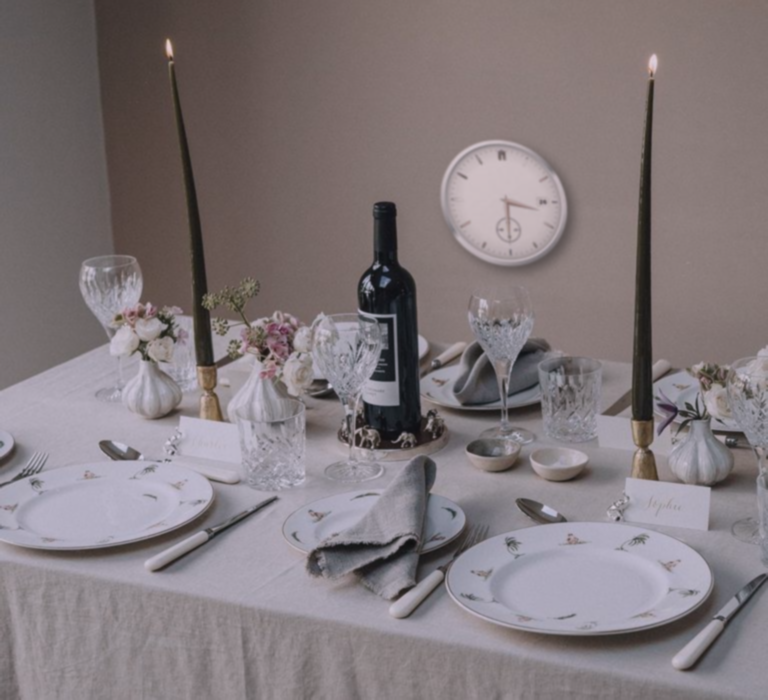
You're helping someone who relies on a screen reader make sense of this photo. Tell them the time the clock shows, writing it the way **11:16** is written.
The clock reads **3:30**
